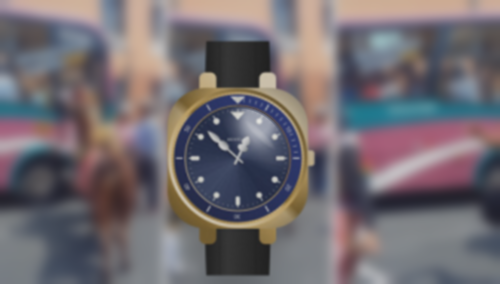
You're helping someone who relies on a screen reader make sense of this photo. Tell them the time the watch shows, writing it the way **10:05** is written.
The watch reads **12:52**
